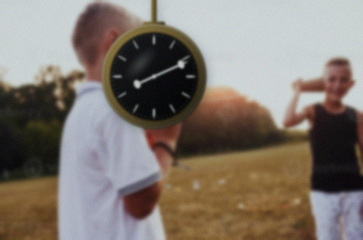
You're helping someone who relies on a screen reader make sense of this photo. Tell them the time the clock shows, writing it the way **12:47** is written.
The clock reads **8:11**
